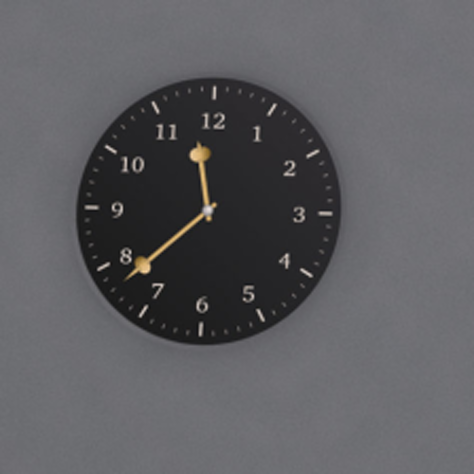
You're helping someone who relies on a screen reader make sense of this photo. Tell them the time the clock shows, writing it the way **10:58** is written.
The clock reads **11:38**
